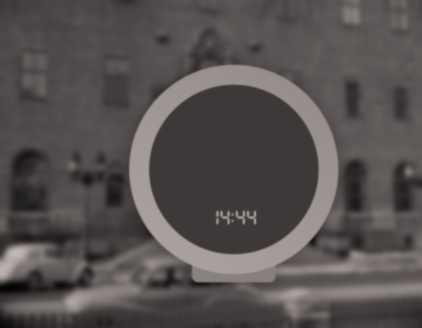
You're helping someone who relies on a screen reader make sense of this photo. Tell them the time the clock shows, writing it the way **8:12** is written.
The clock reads **14:44**
